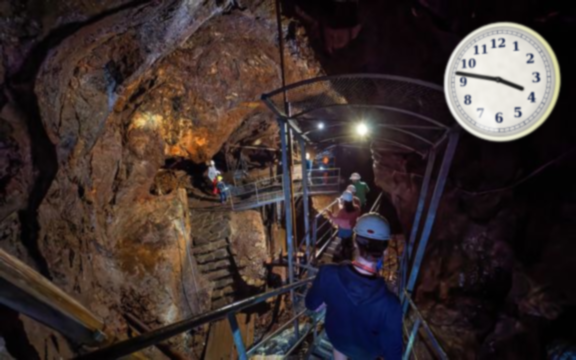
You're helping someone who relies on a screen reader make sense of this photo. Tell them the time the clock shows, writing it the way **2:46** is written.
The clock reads **3:47**
